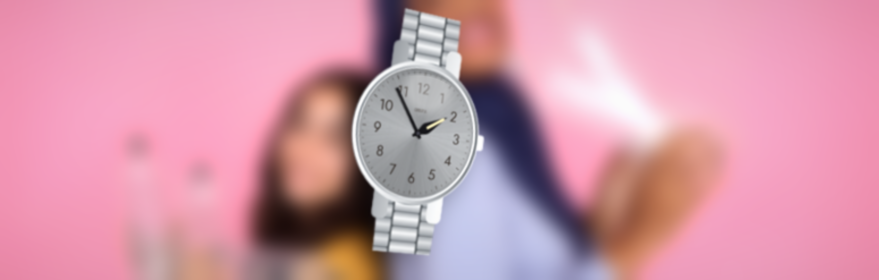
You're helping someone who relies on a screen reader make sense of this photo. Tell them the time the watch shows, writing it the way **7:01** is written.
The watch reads **1:54**
